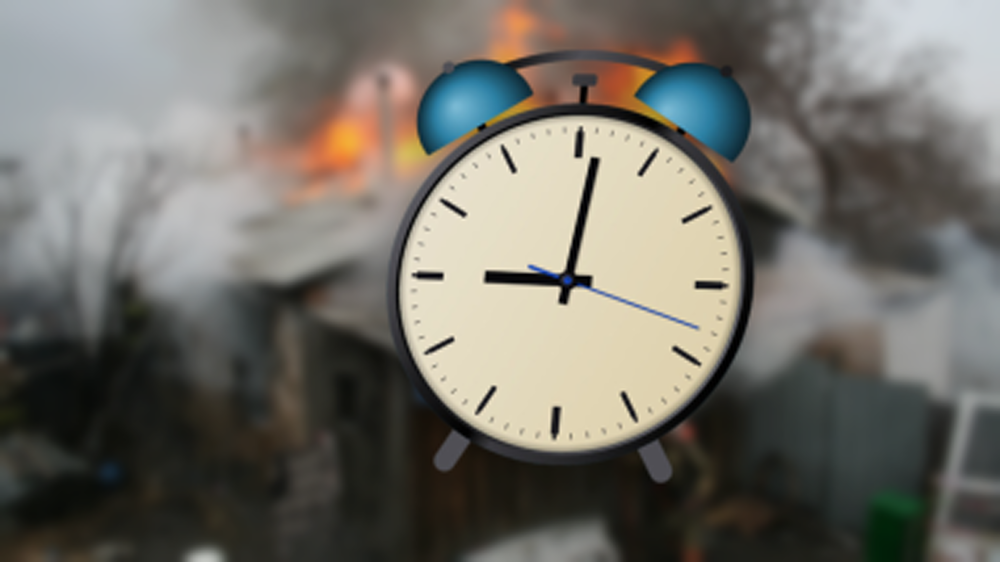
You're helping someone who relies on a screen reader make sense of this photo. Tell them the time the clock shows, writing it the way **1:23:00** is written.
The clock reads **9:01:18**
